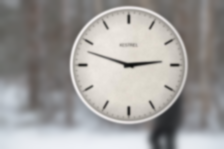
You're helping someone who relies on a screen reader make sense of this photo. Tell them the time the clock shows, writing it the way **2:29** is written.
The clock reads **2:48**
